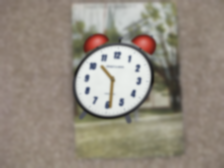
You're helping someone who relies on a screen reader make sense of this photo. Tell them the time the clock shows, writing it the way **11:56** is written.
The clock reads **10:29**
